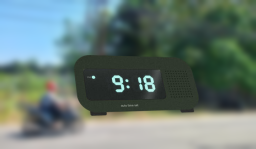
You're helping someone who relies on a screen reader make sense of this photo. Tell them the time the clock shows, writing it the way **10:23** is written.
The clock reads **9:18**
